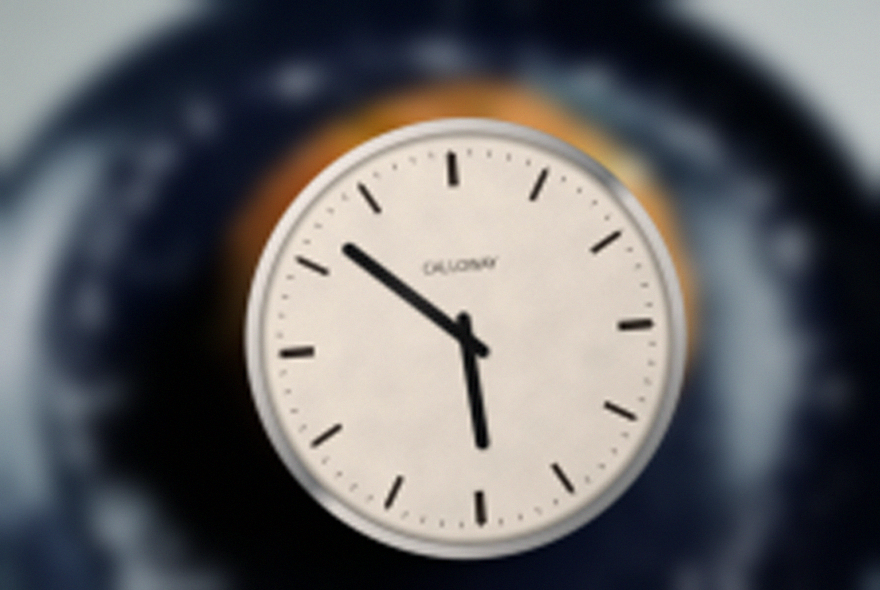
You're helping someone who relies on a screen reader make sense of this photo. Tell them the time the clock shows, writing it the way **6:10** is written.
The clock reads **5:52**
